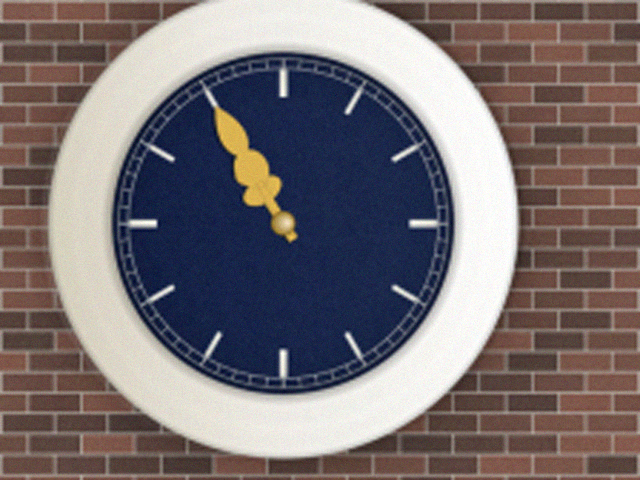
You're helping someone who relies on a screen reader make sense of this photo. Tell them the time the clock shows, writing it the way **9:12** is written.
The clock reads **10:55**
